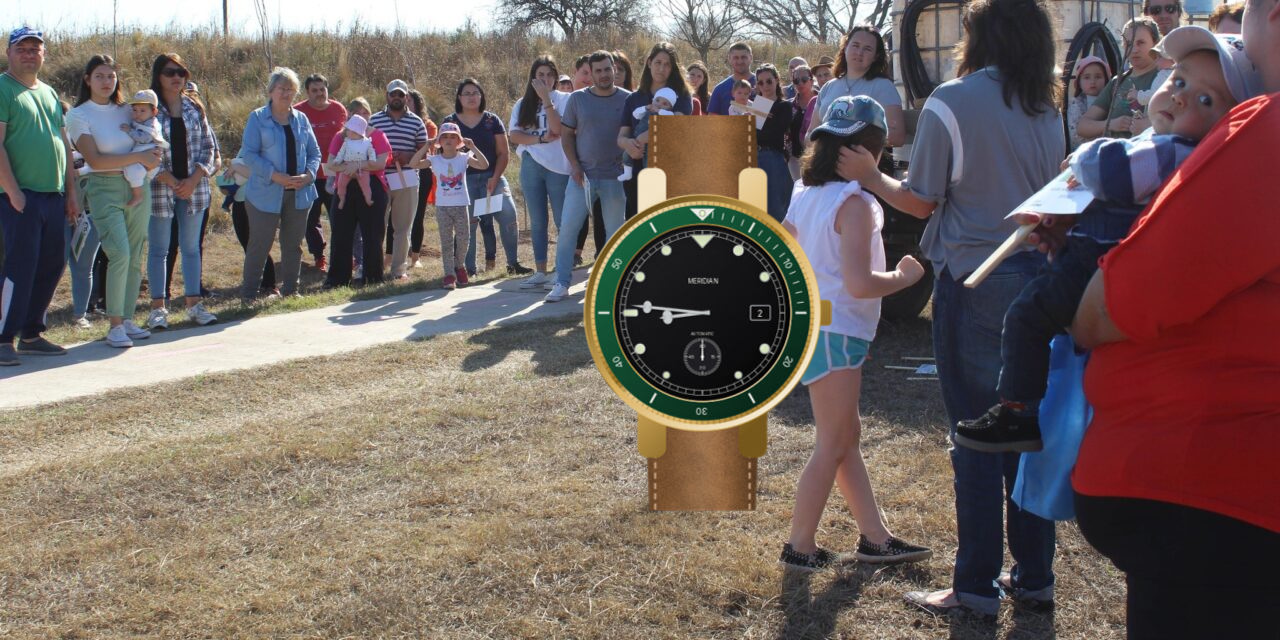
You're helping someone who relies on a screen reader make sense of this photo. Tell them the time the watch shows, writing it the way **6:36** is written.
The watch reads **8:46**
